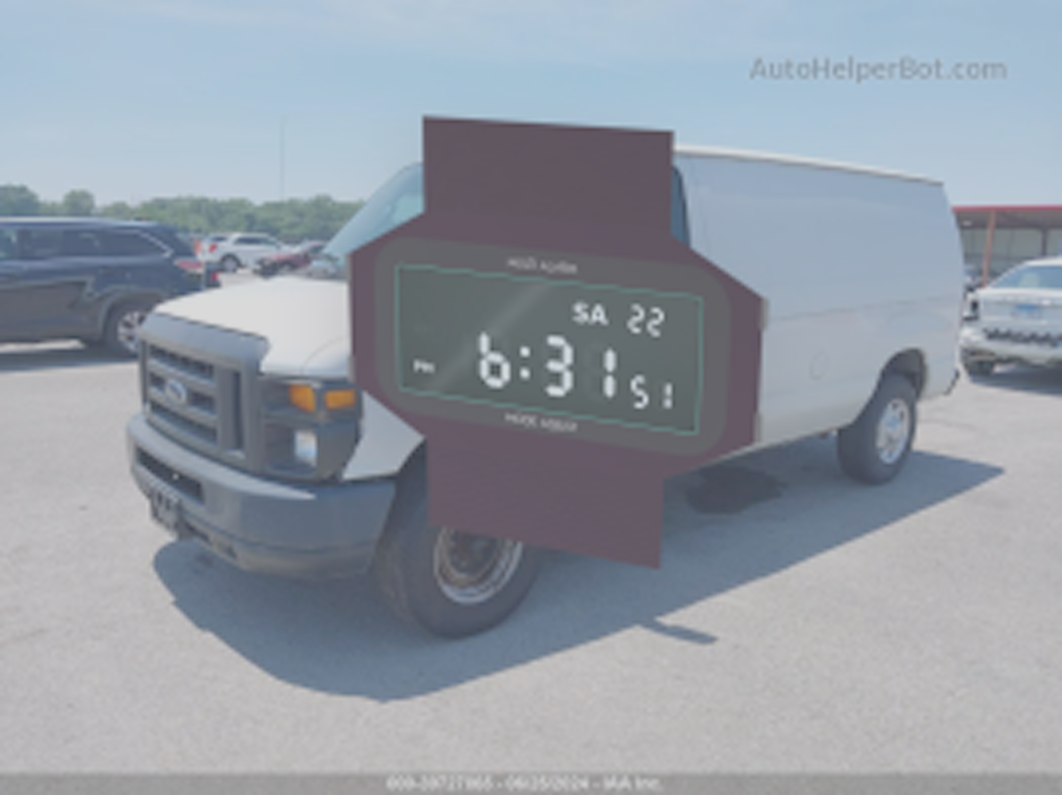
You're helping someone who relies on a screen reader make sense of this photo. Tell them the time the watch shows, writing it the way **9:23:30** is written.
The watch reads **6:31:51**
